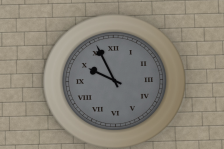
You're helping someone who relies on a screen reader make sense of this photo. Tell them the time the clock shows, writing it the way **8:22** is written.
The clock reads **9:56**
